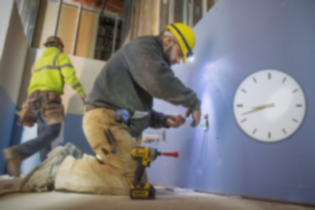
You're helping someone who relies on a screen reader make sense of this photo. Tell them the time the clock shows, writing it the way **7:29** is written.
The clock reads **8:42**
